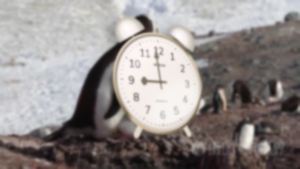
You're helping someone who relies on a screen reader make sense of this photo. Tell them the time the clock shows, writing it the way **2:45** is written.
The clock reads **8:59**
